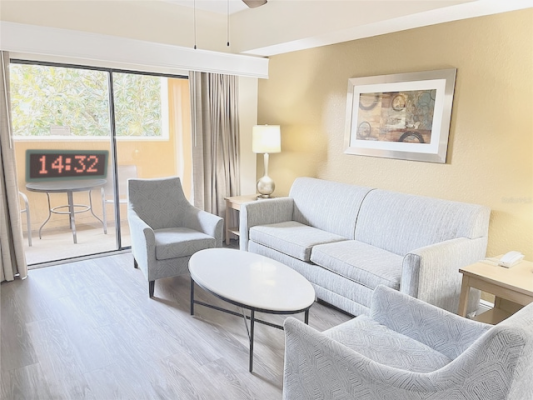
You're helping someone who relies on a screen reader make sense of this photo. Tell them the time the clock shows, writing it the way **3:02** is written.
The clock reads **14:32**
